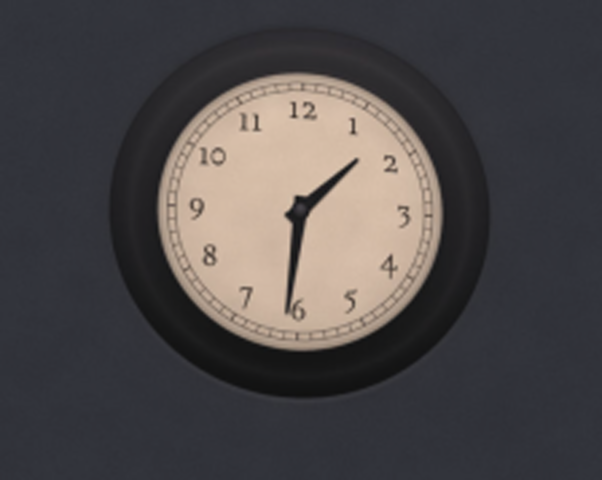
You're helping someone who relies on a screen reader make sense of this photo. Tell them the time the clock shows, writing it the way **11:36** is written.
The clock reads **1:31**
